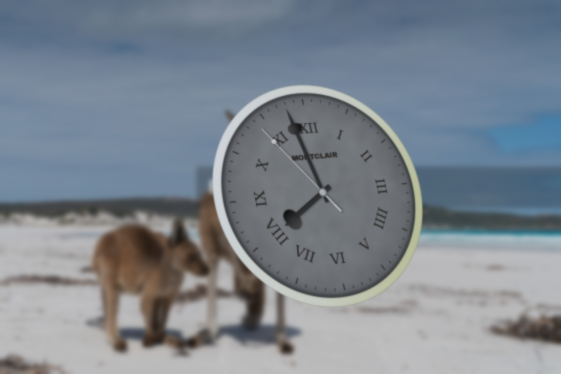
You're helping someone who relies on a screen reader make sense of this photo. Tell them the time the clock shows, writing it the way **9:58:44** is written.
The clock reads **7:57:54**
